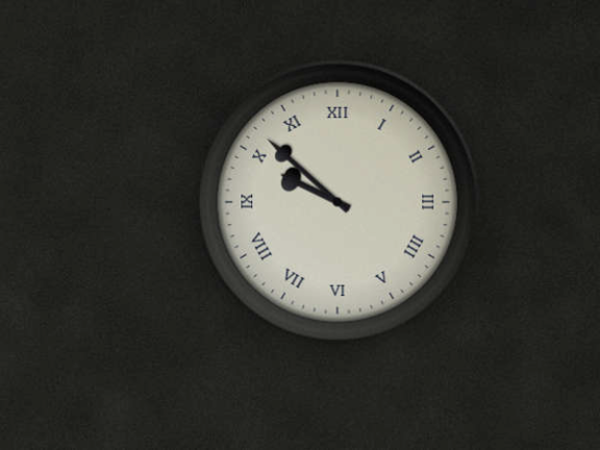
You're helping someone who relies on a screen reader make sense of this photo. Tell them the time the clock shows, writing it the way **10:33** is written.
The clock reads **9:52**
